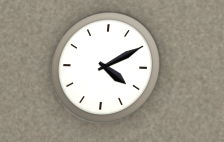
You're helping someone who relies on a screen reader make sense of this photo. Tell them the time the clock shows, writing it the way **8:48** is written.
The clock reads **4:10**
